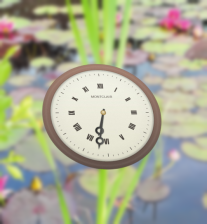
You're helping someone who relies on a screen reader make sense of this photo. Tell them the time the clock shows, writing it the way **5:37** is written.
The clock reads **6:32**
